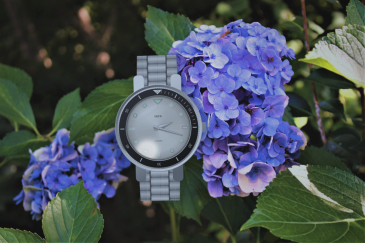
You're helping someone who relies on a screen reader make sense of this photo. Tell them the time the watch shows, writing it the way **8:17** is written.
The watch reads **2:18**
